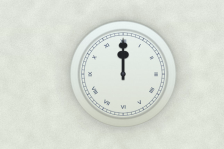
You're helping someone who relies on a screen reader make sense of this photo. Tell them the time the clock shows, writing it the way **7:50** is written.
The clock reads **12:00**
